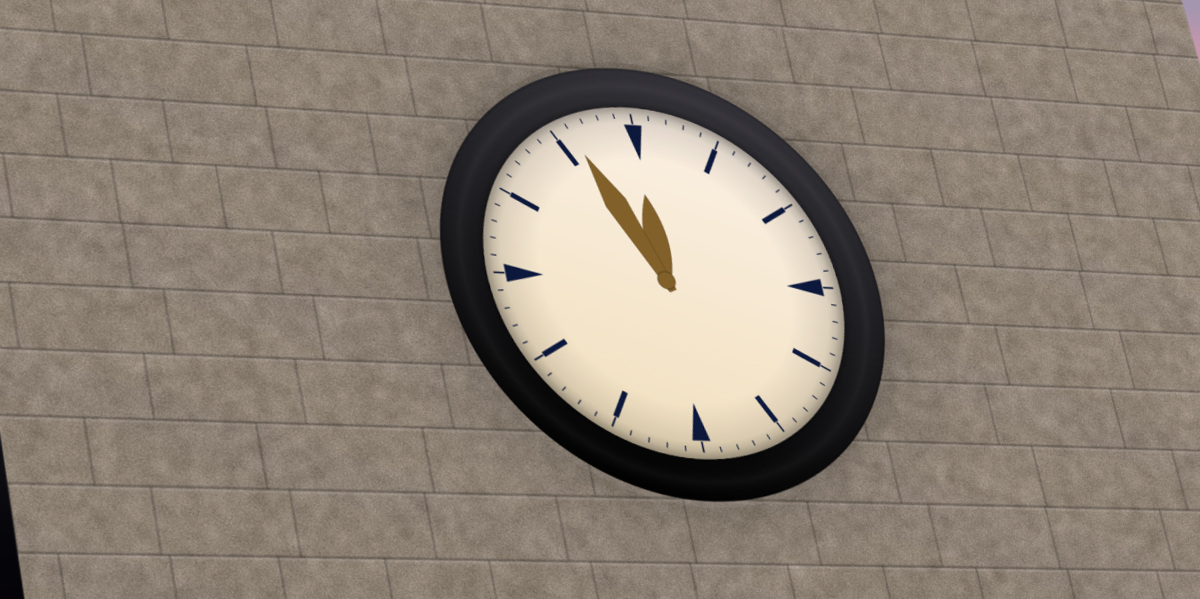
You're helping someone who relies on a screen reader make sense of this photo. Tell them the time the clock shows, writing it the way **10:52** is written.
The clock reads **11:56**
